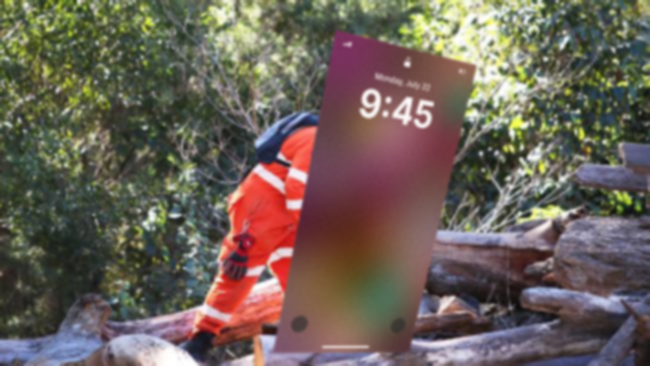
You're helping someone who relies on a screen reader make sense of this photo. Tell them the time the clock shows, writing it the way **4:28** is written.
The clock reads **9:45**
